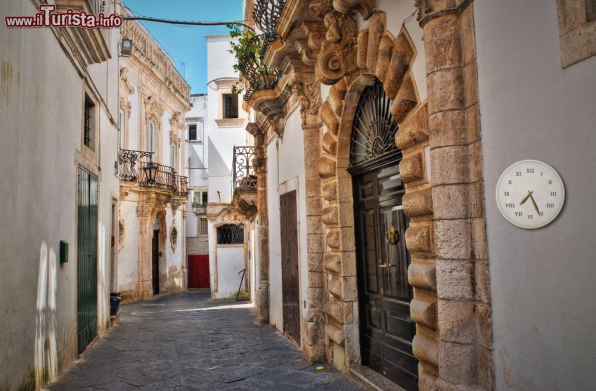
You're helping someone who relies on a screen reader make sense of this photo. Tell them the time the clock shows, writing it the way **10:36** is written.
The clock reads **7:26**
